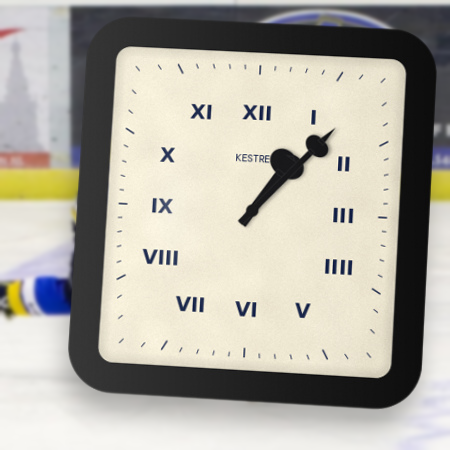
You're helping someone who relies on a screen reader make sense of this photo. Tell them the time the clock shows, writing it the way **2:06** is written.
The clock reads **1:07**
